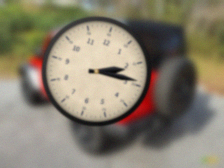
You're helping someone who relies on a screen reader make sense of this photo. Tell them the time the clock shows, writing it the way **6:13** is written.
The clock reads **2:14**
